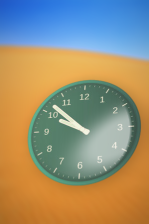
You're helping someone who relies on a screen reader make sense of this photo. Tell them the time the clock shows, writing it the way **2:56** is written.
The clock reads **9:52**
